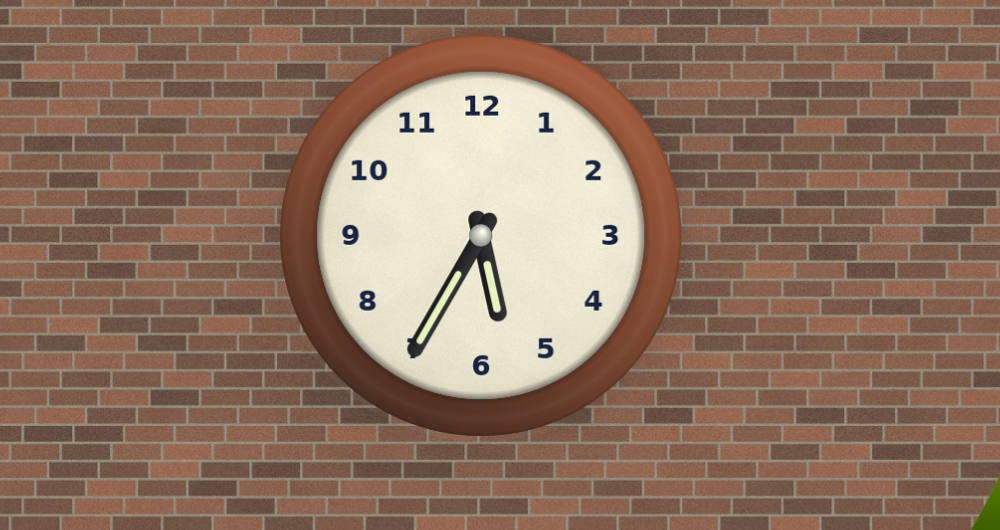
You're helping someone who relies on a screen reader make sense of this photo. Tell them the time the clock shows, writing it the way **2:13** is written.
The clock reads **5:35**
